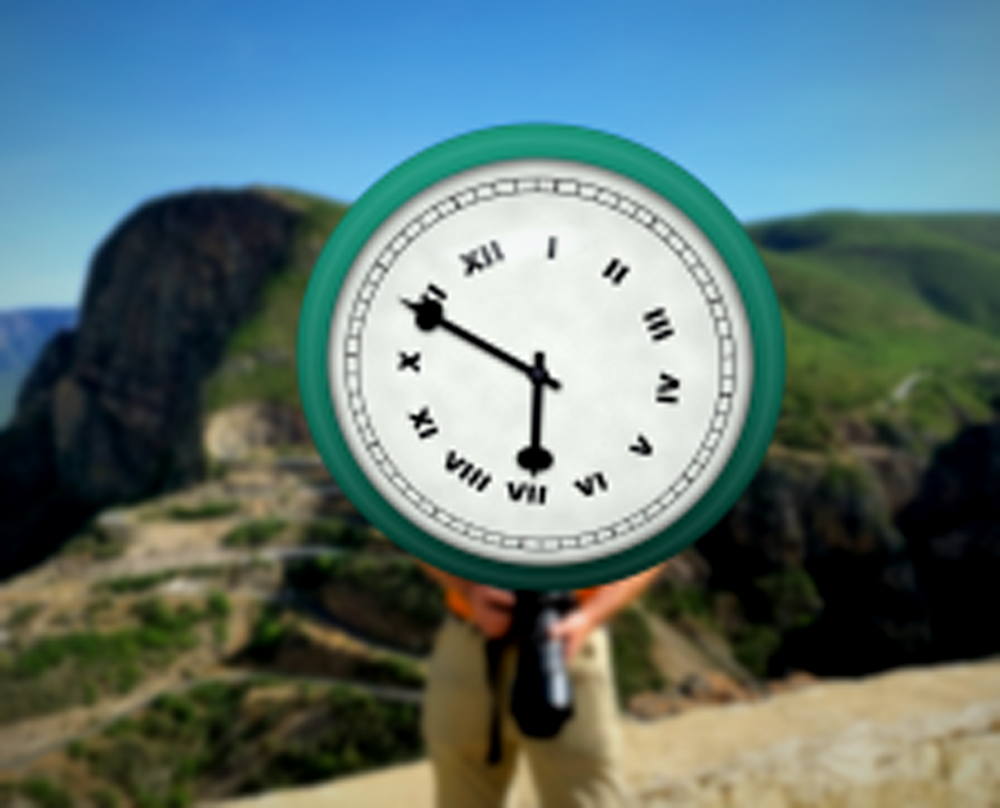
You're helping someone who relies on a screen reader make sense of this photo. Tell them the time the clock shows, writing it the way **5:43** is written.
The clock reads **6:54**
